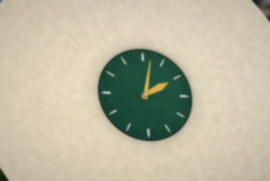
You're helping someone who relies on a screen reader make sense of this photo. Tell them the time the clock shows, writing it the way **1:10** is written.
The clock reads **2:02**
